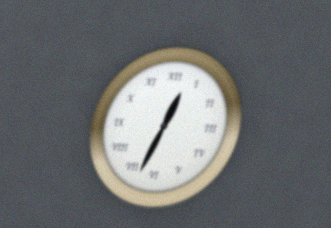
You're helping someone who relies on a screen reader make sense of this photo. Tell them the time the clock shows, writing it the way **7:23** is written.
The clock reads **12:33**
